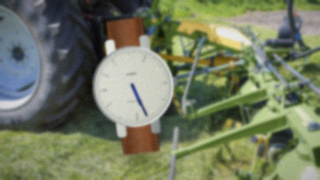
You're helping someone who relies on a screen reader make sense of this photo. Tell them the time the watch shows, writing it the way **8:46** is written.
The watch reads **5:27**
